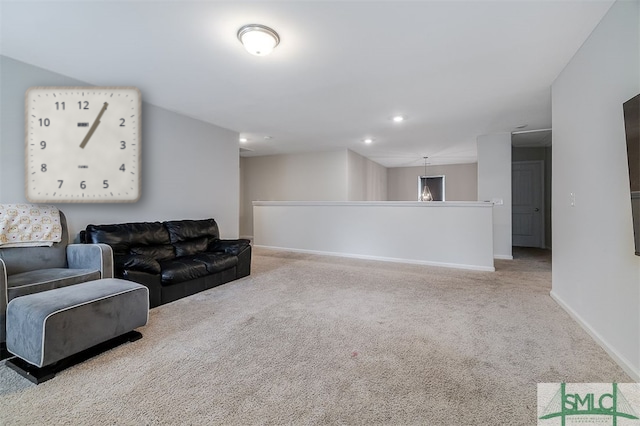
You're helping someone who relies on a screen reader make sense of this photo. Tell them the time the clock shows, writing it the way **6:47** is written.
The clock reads **1:05**
